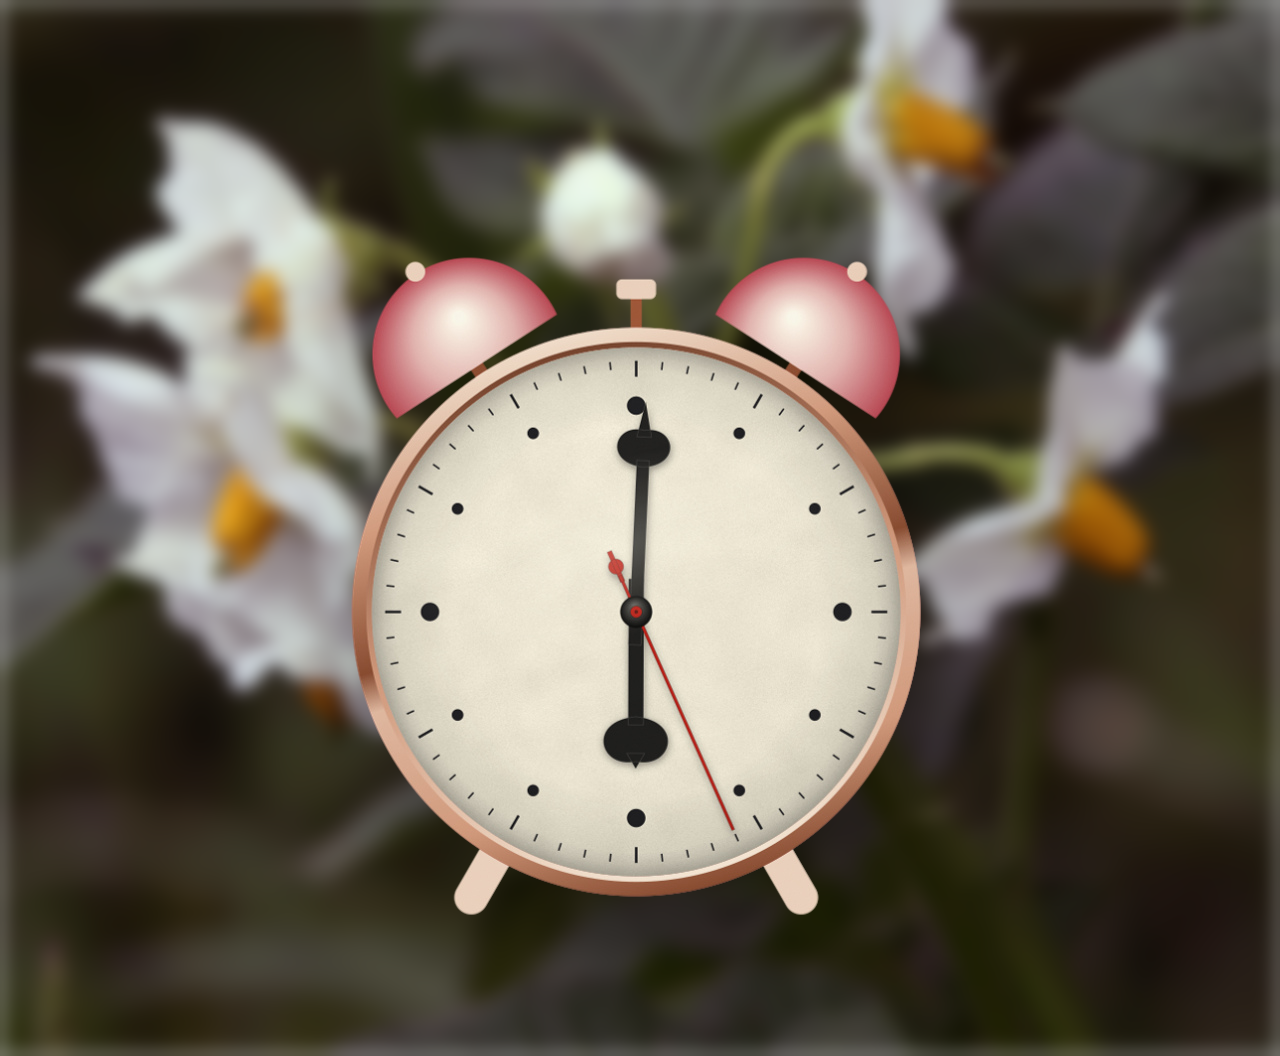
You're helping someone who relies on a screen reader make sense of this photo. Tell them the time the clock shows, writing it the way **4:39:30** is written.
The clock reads **6:00:26**
